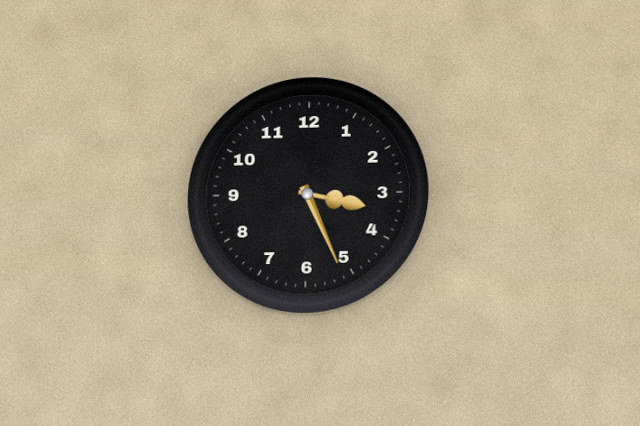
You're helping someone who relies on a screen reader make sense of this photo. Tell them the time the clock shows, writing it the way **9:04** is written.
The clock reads **3:26**
